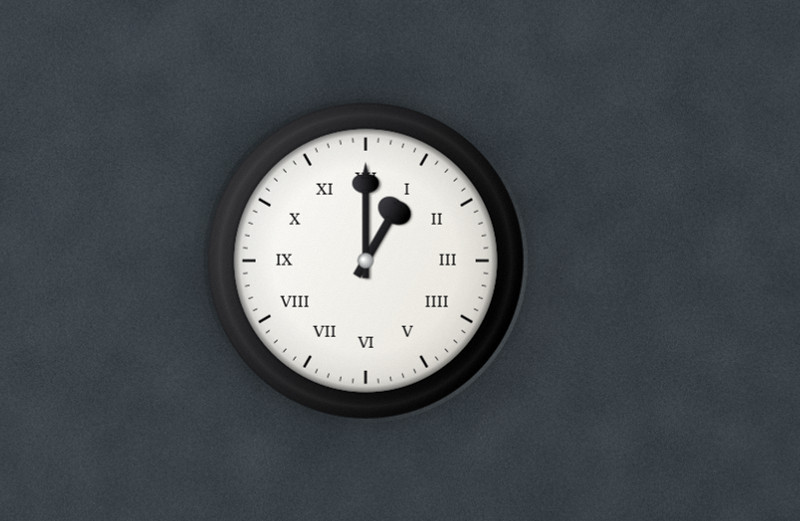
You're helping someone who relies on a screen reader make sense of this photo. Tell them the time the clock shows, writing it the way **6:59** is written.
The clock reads **1:00**
